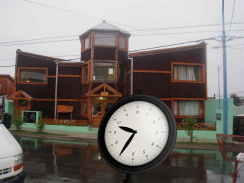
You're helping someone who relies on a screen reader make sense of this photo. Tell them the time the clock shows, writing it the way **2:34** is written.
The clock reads **9:35**
